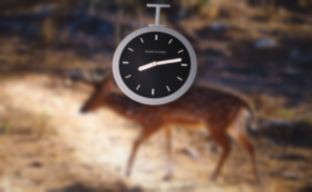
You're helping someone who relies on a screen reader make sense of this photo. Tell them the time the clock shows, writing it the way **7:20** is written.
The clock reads **8:13**
